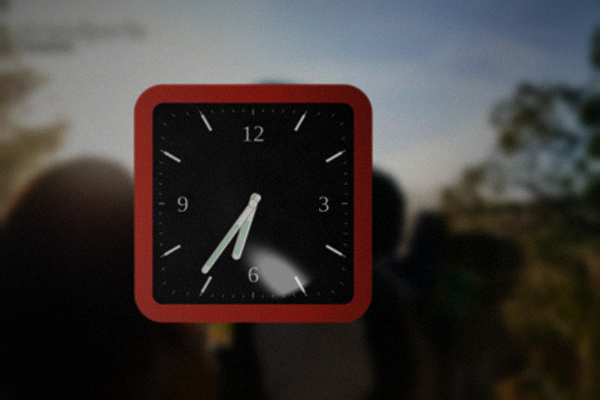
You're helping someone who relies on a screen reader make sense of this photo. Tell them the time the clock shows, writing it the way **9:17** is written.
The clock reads **6:36**
